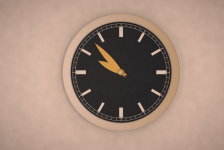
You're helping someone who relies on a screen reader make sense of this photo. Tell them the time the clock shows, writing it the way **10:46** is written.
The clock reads **9:53**
